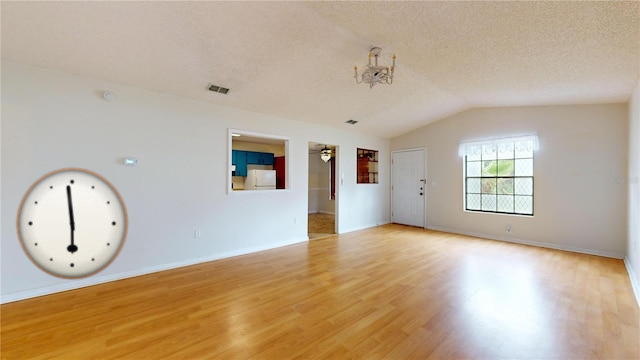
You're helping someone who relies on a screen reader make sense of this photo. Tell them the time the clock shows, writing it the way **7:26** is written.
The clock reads **5:59**
